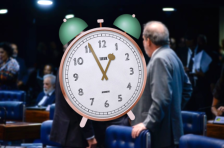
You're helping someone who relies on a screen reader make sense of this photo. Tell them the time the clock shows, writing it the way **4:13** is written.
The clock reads **12:56**
